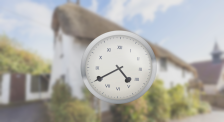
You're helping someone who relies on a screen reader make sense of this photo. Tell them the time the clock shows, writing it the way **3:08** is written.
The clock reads **4:40**
